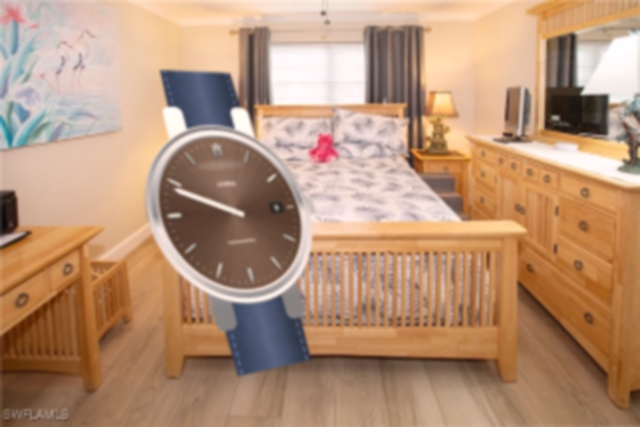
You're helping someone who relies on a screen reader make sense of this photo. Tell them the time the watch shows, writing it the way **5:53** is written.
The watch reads **9:49**
